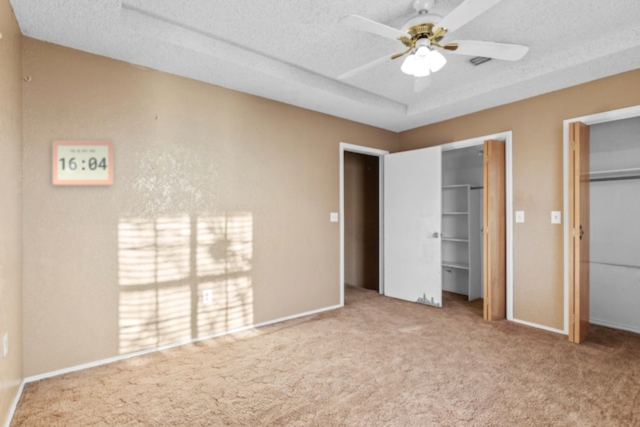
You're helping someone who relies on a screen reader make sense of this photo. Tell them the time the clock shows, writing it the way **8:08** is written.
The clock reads **16:04**
